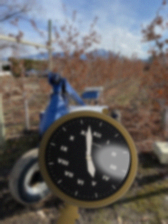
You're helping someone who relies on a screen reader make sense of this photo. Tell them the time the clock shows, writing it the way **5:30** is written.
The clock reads **4:57**
